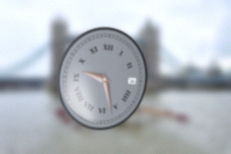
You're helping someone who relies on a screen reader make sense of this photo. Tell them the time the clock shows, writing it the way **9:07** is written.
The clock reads **9:27**
